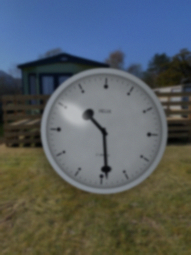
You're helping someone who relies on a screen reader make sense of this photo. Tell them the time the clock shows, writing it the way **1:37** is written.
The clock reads **10:29**
